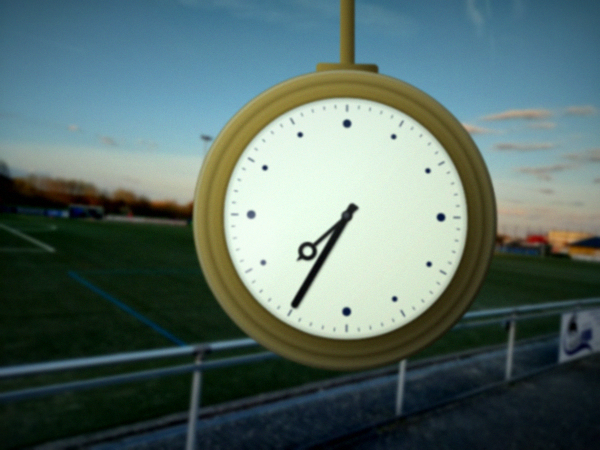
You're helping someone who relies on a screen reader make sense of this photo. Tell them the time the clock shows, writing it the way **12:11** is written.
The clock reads **7:35**
